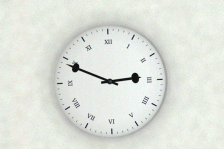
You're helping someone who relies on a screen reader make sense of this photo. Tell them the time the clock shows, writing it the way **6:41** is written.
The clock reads **2:49**
